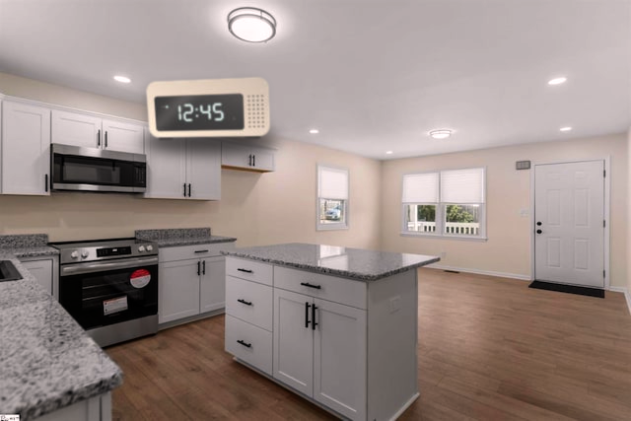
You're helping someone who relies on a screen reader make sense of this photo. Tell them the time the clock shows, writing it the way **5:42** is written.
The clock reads **12:45**
